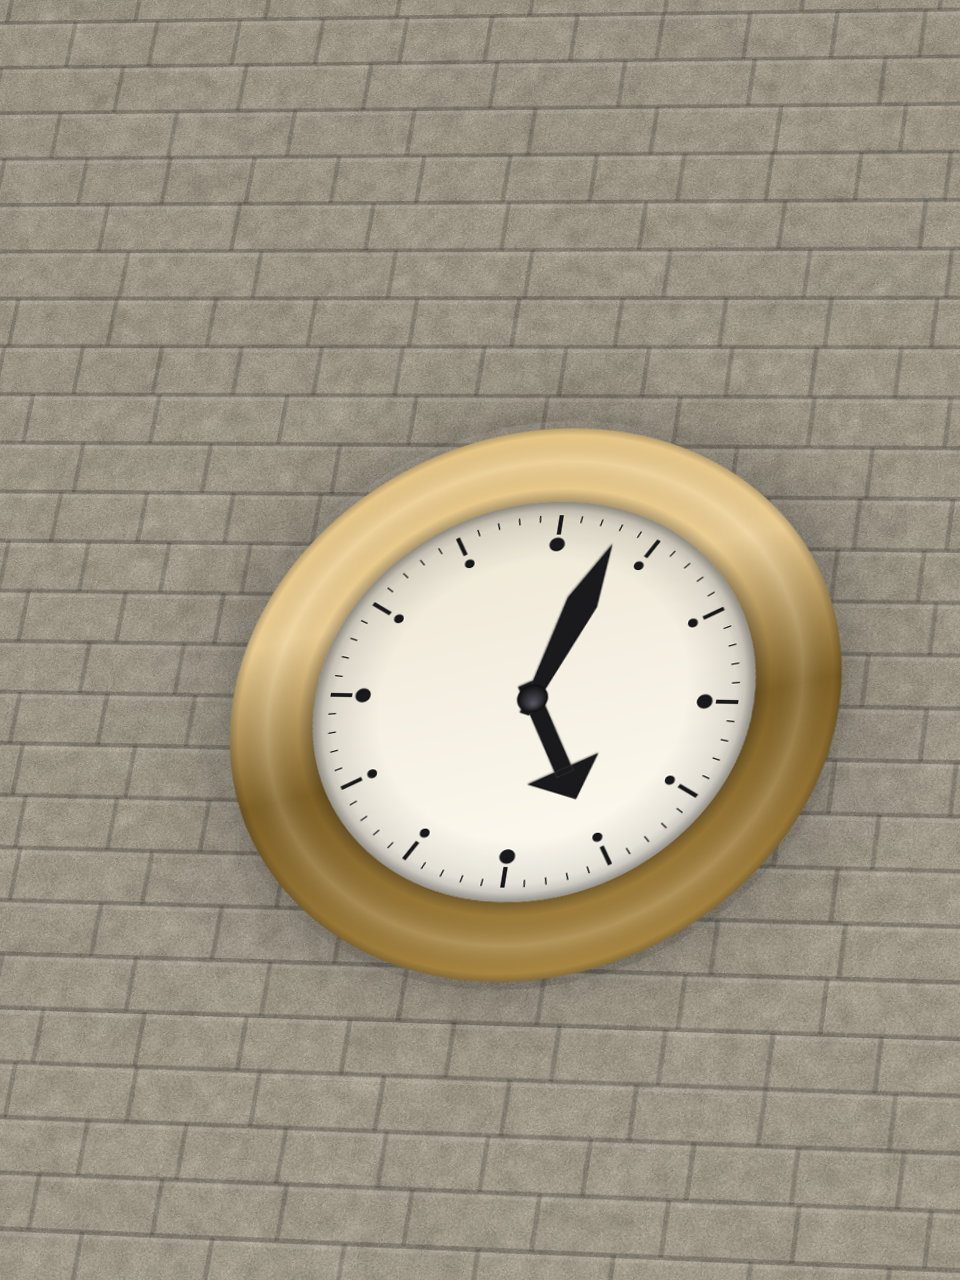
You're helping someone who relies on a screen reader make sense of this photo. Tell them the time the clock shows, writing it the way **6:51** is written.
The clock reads **5:03**
